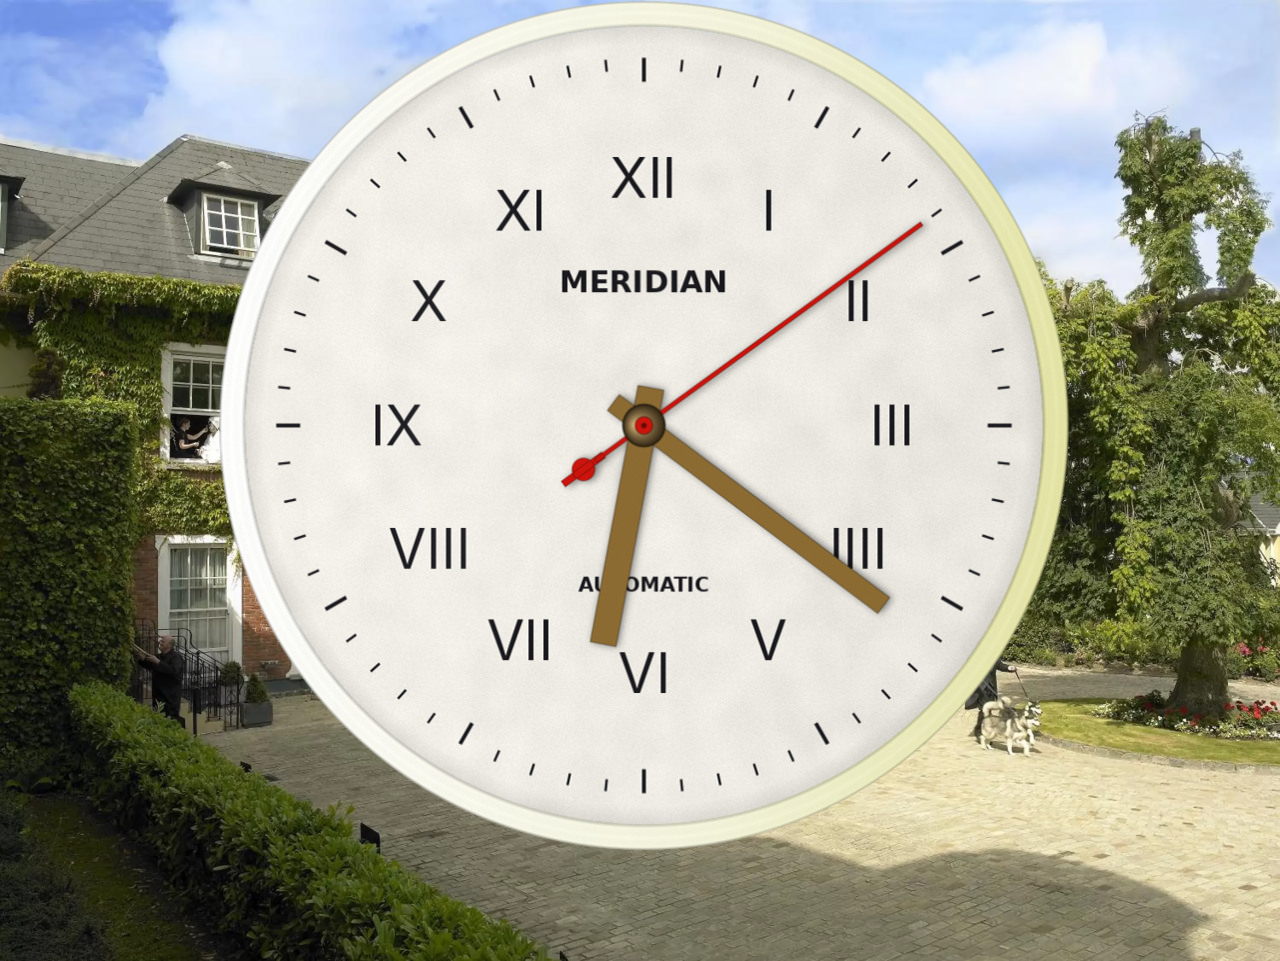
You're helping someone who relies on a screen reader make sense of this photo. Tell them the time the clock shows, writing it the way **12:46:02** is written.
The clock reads **6:21:09**
